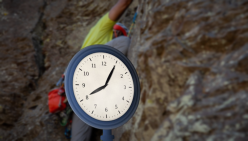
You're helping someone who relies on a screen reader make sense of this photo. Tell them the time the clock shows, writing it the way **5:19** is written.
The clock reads **8:05**
